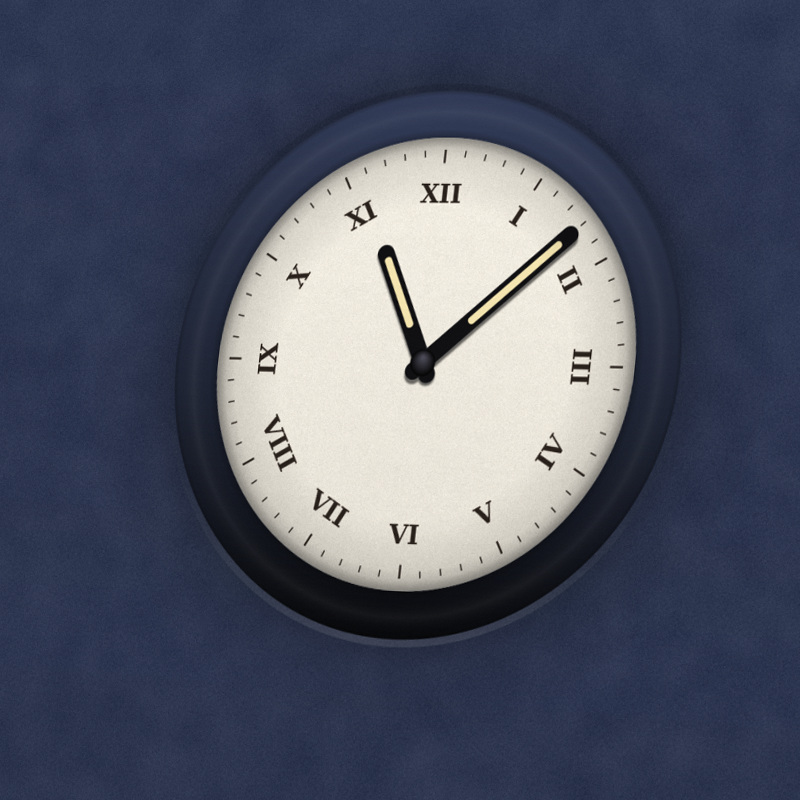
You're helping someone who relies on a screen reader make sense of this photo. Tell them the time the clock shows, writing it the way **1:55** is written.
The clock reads **11:08**
